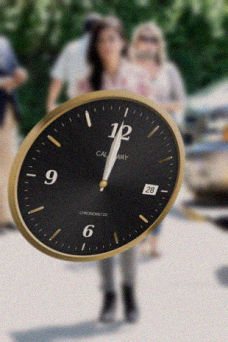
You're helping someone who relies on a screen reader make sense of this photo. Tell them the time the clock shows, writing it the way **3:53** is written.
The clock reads **12:00**
